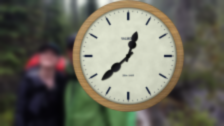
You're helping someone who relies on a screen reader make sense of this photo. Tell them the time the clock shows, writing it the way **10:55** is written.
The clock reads **12:38**
